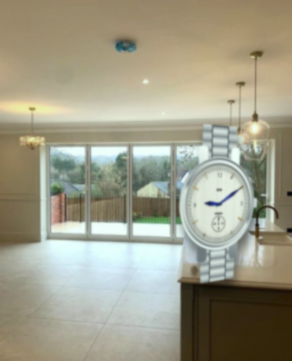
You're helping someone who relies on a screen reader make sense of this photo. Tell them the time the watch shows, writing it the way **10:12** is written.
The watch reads **9:10**
